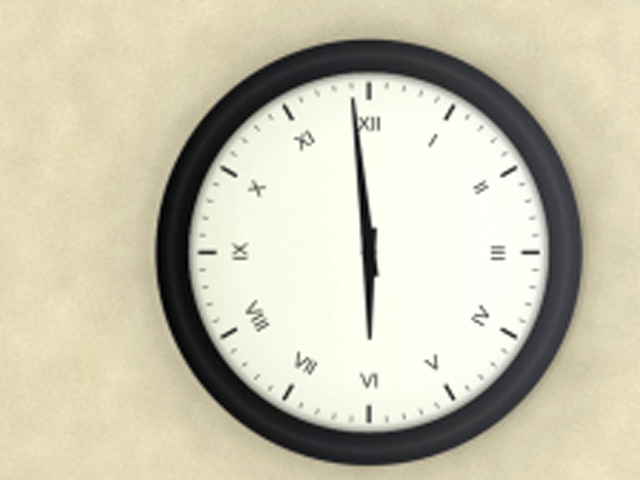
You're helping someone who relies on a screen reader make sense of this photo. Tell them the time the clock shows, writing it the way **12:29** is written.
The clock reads **5:59**
